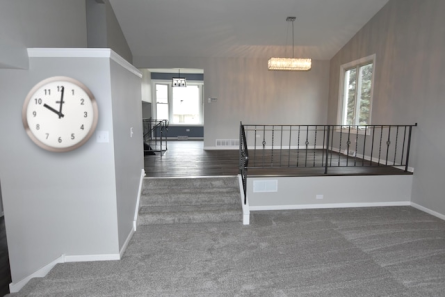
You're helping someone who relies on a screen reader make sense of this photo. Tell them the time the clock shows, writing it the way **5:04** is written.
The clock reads **10:01**
